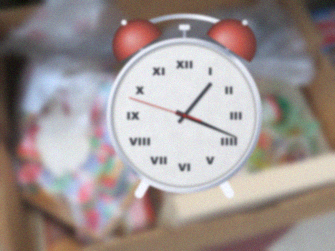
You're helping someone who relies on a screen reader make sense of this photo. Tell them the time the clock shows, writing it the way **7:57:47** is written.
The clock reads **1:18:48**
